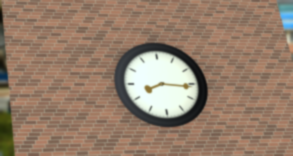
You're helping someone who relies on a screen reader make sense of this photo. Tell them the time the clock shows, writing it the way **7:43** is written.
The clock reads **8:16**
